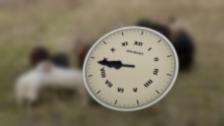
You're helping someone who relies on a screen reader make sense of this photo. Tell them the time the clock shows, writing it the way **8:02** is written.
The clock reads **8:44**
